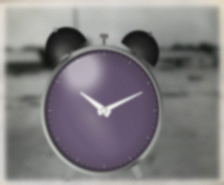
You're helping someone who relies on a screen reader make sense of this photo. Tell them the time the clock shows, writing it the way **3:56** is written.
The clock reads **10:11**
